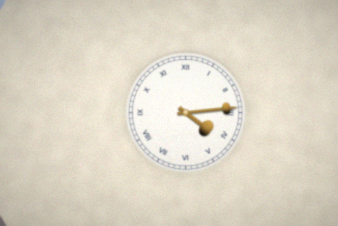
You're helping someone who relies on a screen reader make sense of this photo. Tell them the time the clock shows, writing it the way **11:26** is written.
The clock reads **4:14**
